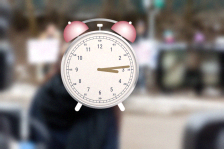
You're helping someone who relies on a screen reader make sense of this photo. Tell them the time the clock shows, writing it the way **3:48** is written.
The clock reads **3:14**
